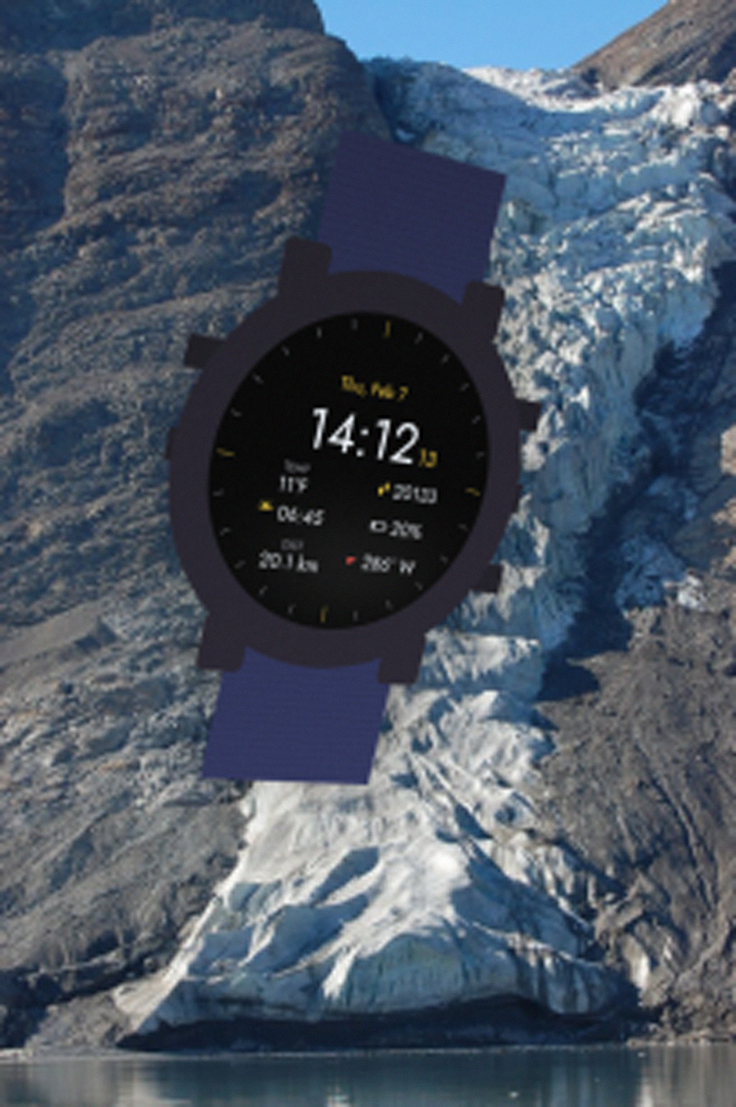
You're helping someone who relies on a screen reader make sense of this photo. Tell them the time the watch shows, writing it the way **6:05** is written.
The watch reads **14:12**
